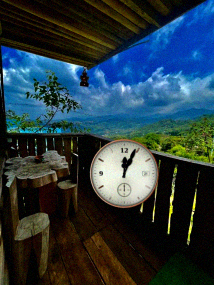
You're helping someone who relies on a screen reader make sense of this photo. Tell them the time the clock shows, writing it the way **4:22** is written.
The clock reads **12:04**
